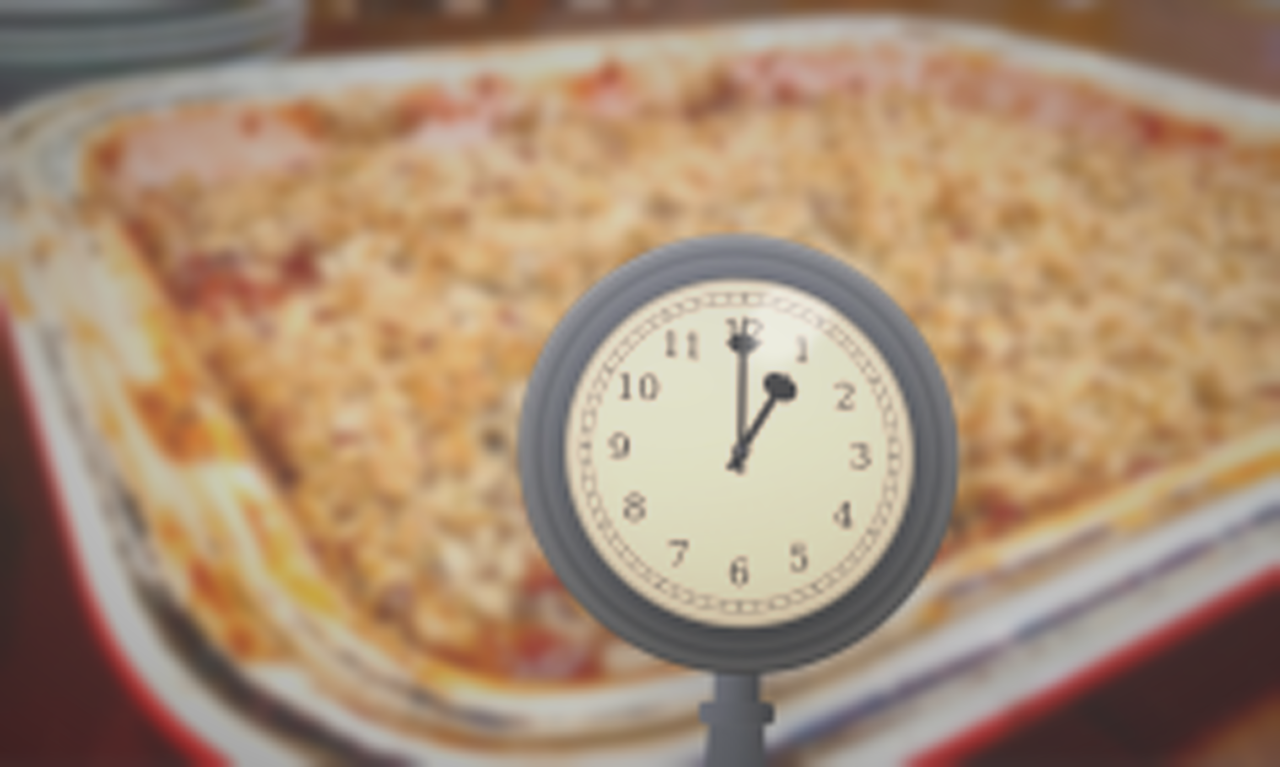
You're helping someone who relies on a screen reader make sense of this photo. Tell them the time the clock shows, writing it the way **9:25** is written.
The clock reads **1:00**
